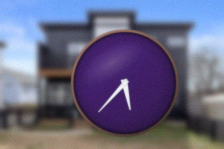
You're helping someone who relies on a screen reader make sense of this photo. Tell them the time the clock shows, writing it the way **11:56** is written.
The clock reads **5:37**
